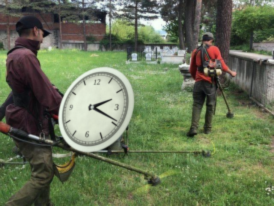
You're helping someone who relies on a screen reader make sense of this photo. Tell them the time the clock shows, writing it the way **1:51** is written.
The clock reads **2:19**
